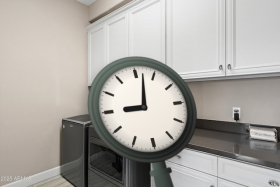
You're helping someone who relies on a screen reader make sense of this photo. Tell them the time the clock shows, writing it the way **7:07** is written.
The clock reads **9:02**
